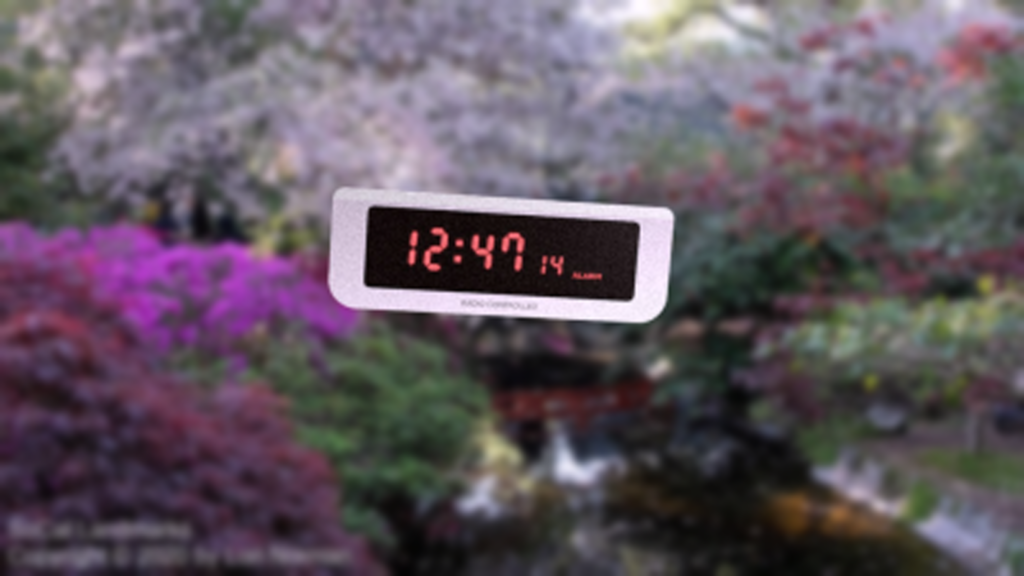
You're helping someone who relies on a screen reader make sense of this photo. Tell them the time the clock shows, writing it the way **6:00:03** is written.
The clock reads **12:47:14**
